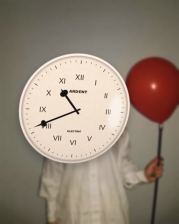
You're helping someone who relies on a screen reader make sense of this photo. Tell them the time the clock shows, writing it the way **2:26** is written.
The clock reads **10:41**
